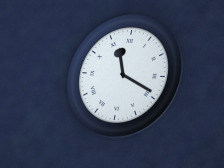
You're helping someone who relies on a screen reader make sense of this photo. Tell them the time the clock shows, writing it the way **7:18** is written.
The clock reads **11:19**
